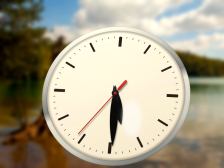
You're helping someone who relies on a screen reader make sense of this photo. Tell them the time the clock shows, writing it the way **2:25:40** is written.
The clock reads **5:29:36**
